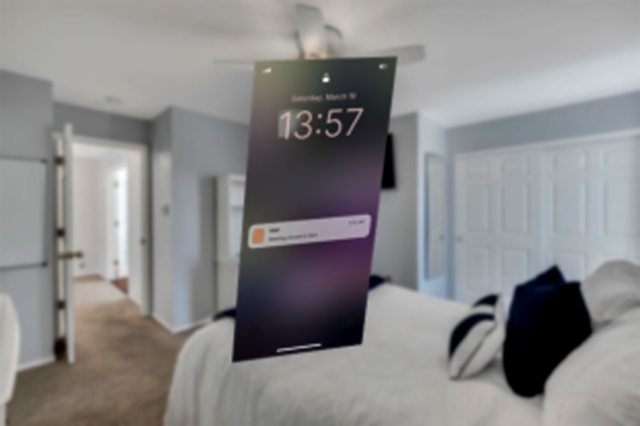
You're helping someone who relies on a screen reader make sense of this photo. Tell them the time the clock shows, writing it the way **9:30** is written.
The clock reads **13:57**
